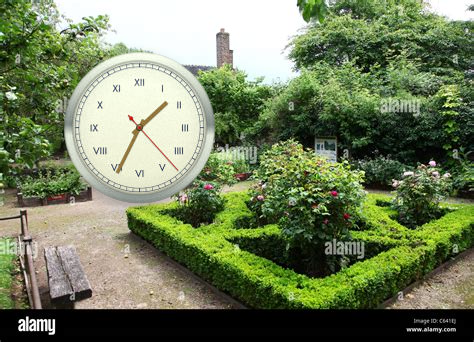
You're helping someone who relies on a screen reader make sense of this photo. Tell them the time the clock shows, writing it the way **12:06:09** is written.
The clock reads **1:34:23**
